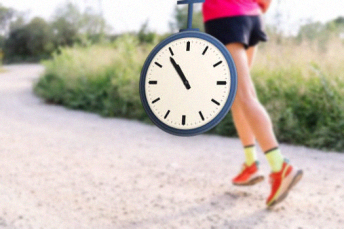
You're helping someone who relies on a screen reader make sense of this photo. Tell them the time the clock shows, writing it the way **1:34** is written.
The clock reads **10:54**
